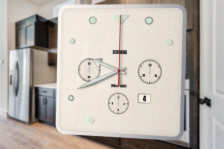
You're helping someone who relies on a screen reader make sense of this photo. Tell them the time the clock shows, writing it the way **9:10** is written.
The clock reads **9:41**
